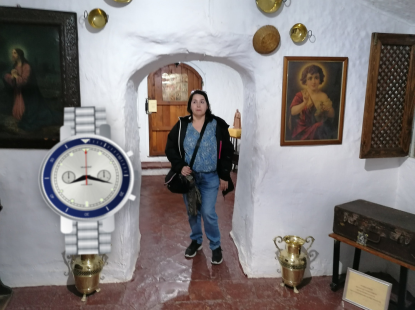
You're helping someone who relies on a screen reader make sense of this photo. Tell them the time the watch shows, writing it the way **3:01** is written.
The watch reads **8:18**
